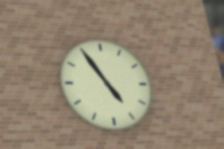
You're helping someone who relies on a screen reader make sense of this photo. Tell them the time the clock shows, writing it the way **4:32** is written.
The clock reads **4:55**
